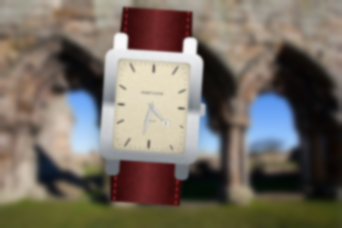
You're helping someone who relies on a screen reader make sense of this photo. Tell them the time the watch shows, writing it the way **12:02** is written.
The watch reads **4:32**
